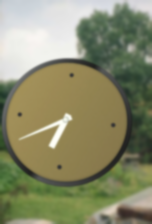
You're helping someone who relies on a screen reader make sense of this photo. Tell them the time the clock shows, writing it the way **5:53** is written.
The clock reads **6:40**
